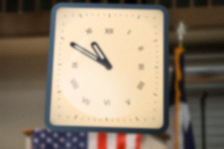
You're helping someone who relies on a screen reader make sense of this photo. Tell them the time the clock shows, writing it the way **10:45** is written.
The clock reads **10:50**
